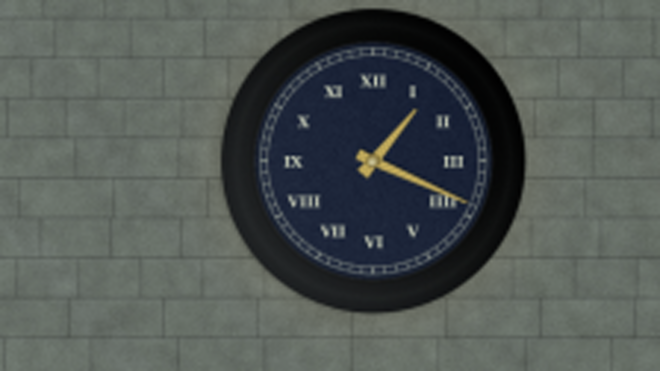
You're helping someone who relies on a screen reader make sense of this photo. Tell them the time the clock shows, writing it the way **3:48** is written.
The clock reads **1:19**
